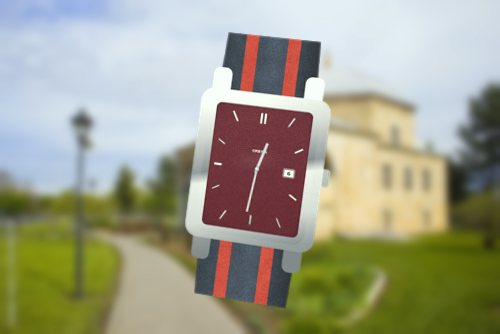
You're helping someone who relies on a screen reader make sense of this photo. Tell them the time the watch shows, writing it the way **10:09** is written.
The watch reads **12:31**
